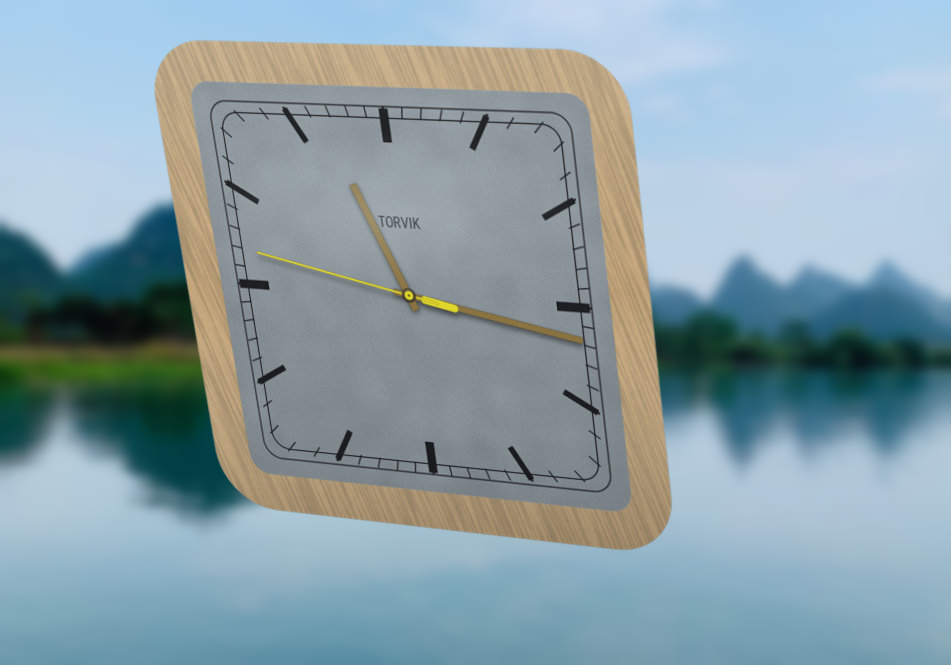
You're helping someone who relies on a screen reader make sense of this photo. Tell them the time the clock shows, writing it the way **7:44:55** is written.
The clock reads **11:16:47**
